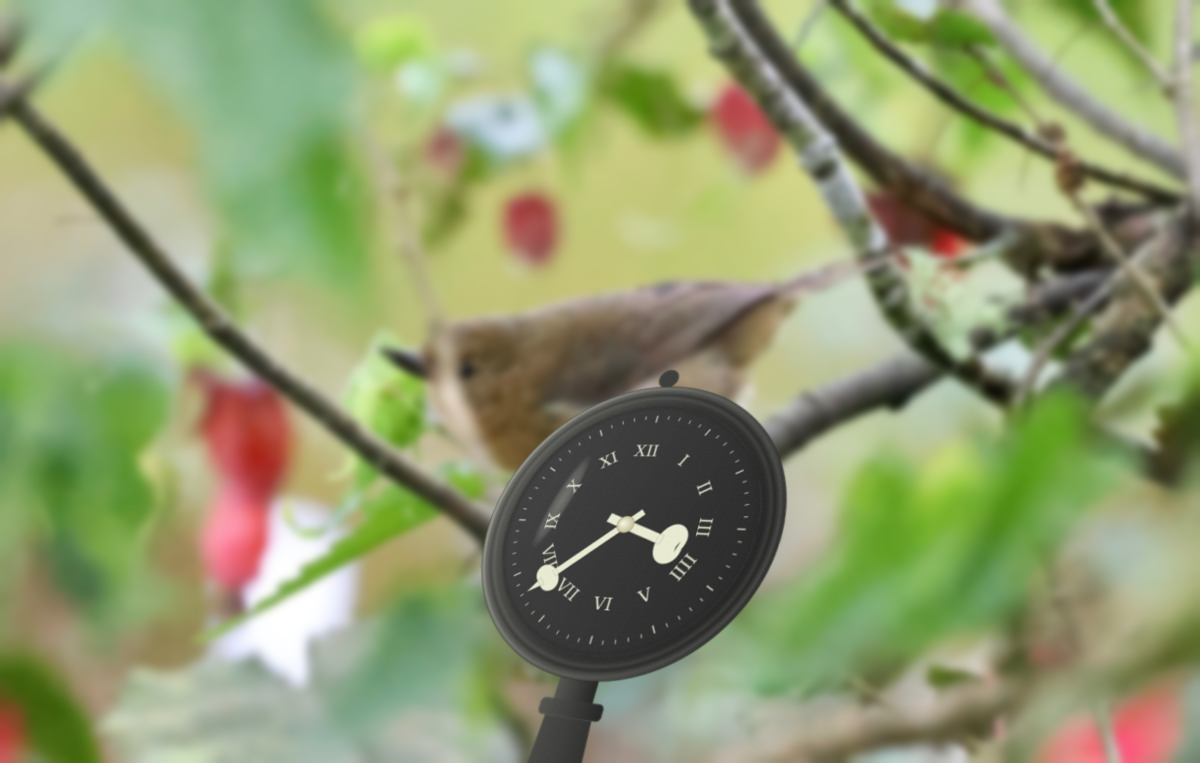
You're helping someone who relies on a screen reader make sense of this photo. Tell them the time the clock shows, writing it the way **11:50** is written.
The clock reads **3:38**
